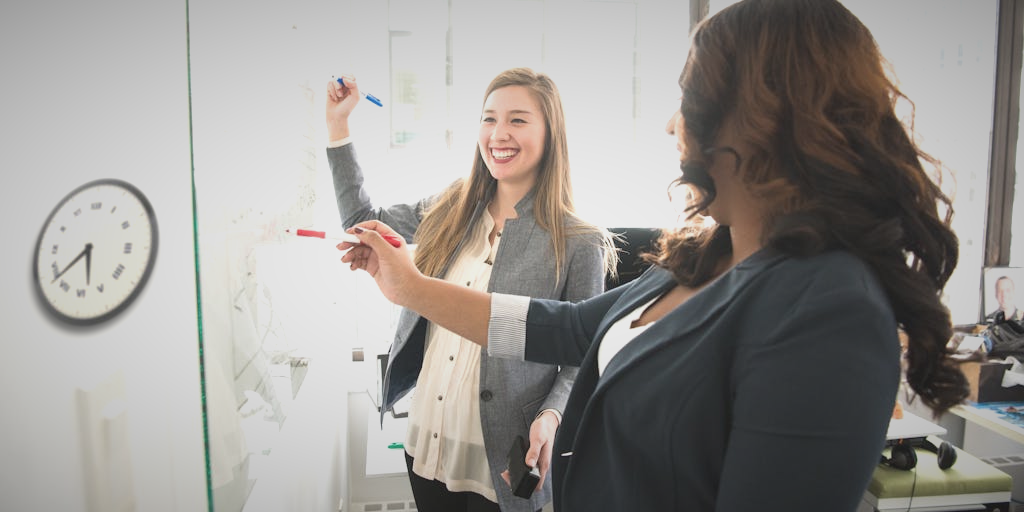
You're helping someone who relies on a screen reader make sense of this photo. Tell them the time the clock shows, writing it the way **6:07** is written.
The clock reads **5:38**
